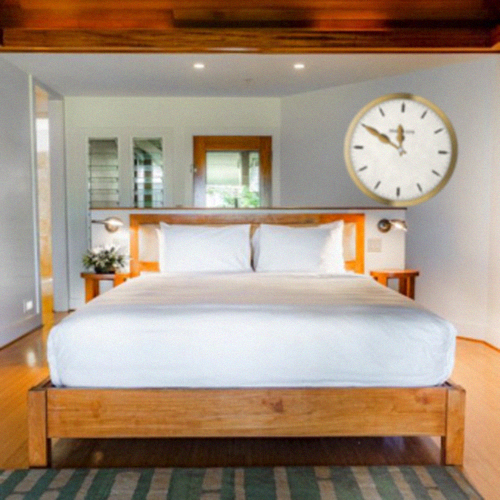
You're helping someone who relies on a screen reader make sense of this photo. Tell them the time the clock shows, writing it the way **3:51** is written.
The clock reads **11:50**
